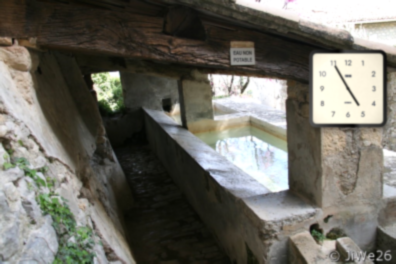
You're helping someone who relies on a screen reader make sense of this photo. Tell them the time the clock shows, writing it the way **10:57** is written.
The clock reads **4:55**
